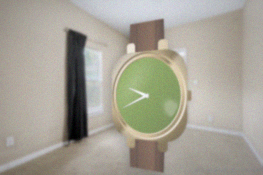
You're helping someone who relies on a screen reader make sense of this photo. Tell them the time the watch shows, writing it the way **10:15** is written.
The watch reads **9:41**
